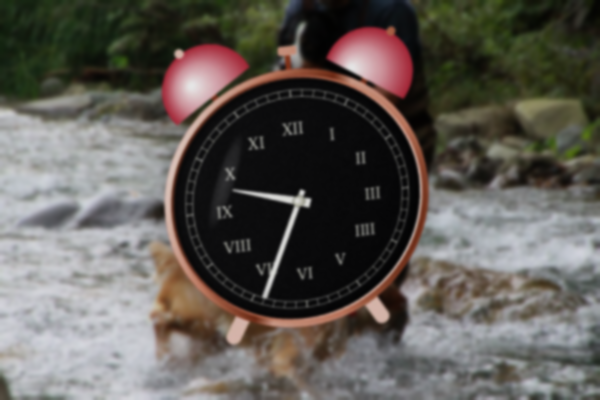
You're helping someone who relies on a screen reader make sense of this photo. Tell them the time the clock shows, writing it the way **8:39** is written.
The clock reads **9:34**
